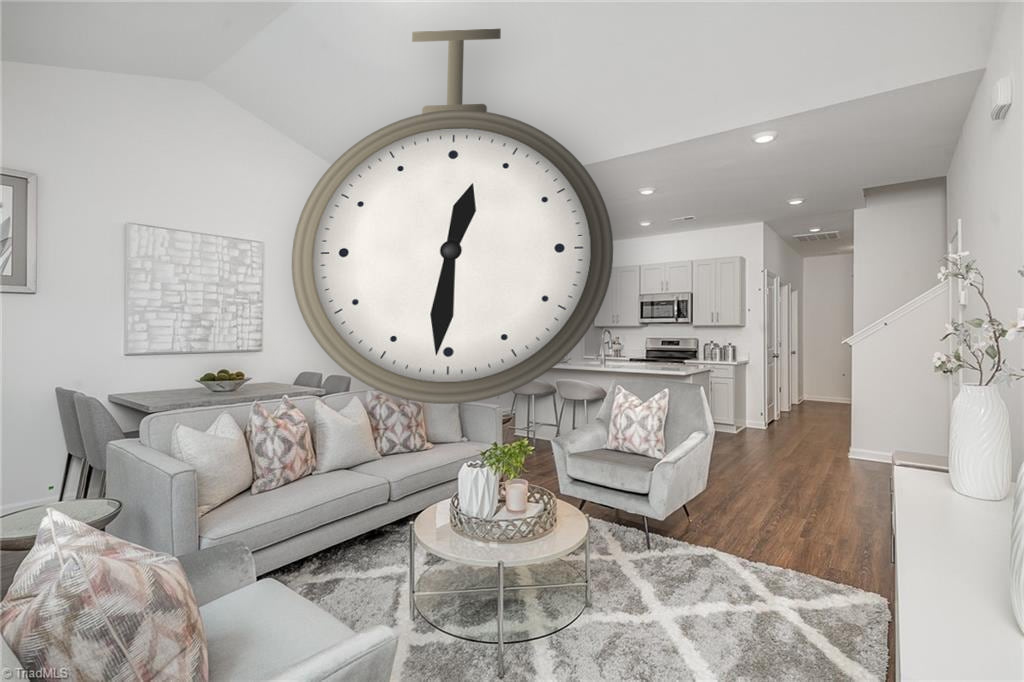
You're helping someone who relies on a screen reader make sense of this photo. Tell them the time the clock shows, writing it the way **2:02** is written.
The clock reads **12:31**
